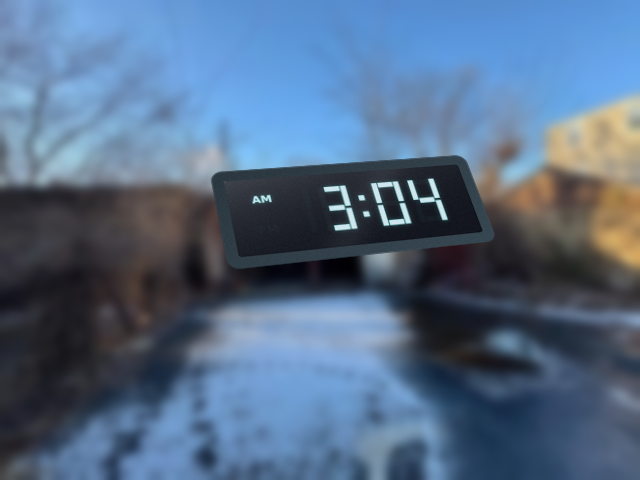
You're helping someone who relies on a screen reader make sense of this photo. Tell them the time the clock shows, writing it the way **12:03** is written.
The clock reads **3:04**
